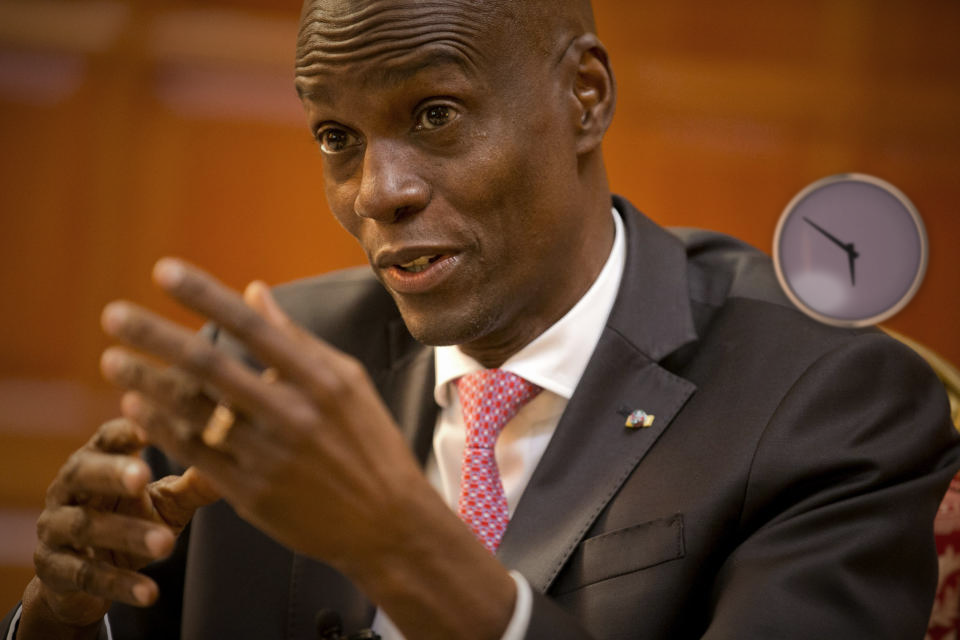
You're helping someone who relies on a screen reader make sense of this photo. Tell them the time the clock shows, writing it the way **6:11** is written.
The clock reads **5:51**
